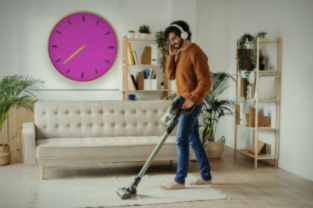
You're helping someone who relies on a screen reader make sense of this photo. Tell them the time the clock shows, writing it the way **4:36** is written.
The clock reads **7:38**
